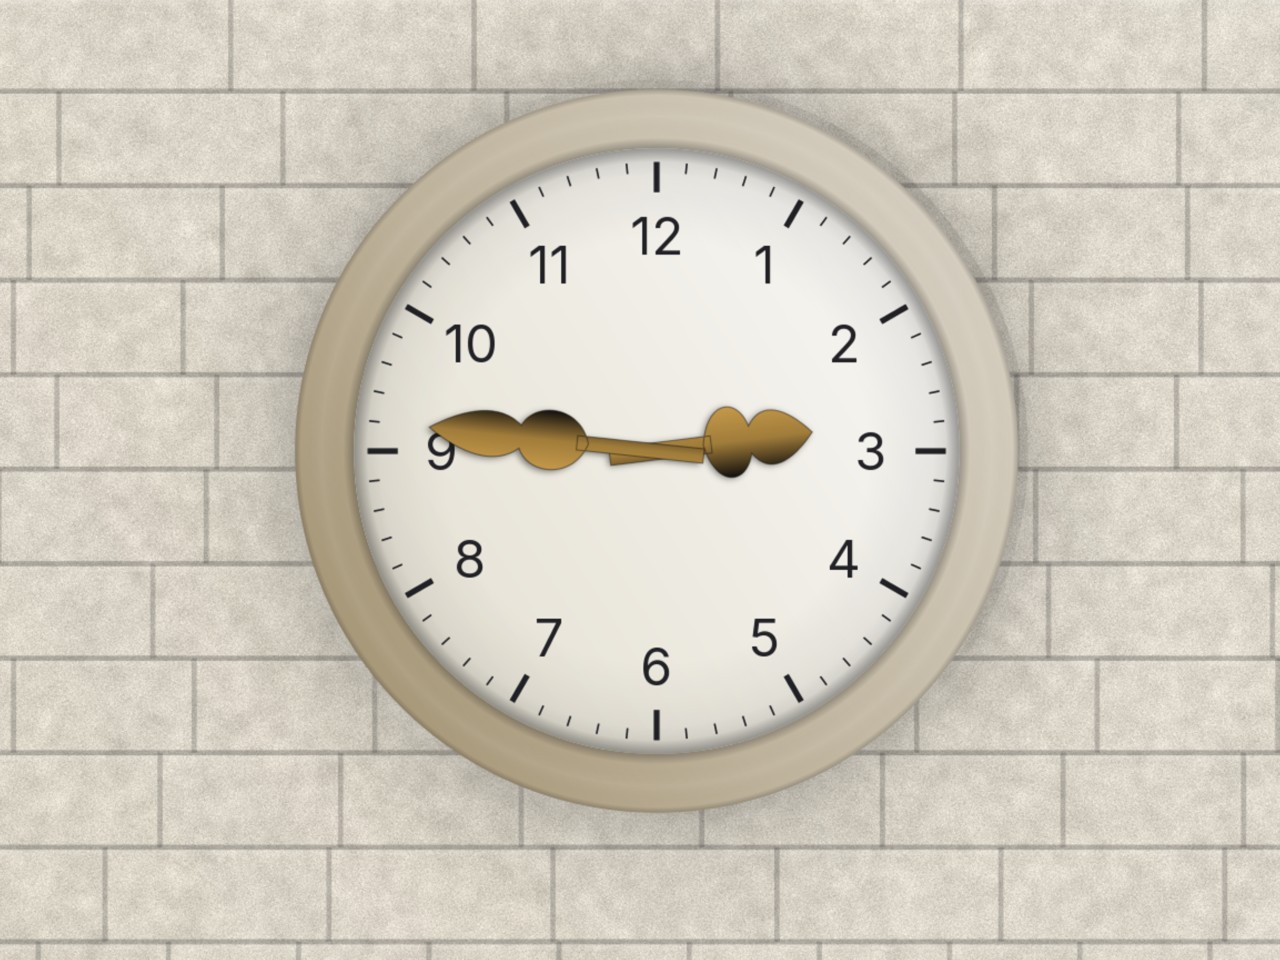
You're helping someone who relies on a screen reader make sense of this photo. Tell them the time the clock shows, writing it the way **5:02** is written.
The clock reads **2:46**
